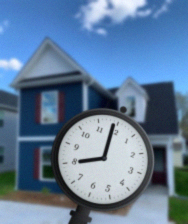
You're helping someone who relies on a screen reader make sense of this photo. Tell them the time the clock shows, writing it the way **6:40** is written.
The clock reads **7:59**
